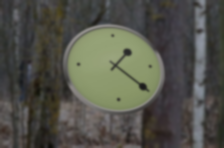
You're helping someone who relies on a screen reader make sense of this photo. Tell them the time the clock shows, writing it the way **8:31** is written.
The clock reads **1:22**
